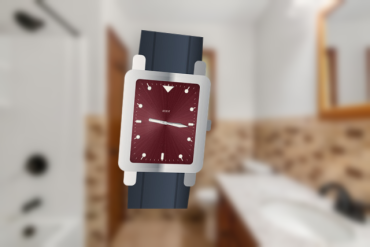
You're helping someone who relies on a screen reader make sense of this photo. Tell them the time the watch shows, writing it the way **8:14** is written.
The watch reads **9:16**
